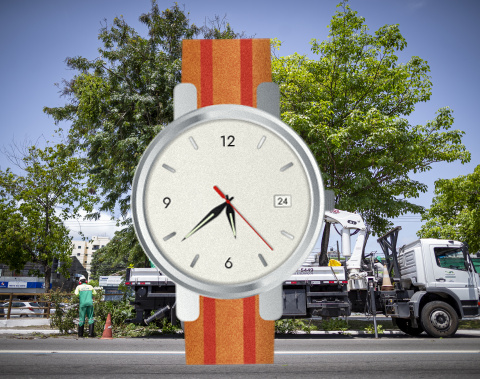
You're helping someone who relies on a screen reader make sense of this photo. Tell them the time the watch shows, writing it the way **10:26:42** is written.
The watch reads **5:38:23**
